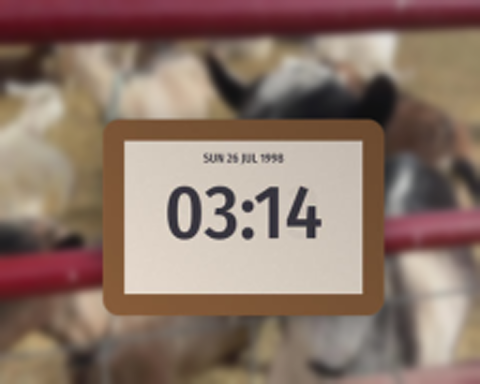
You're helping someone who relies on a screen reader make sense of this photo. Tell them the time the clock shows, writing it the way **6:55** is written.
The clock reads **3:14**
